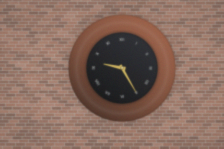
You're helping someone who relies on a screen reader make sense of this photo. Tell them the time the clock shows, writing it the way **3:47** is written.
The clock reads **9:25**
